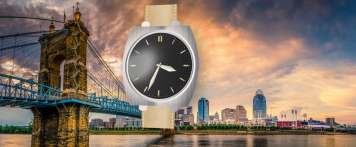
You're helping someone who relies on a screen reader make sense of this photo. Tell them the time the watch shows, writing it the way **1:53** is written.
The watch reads **3:34**
